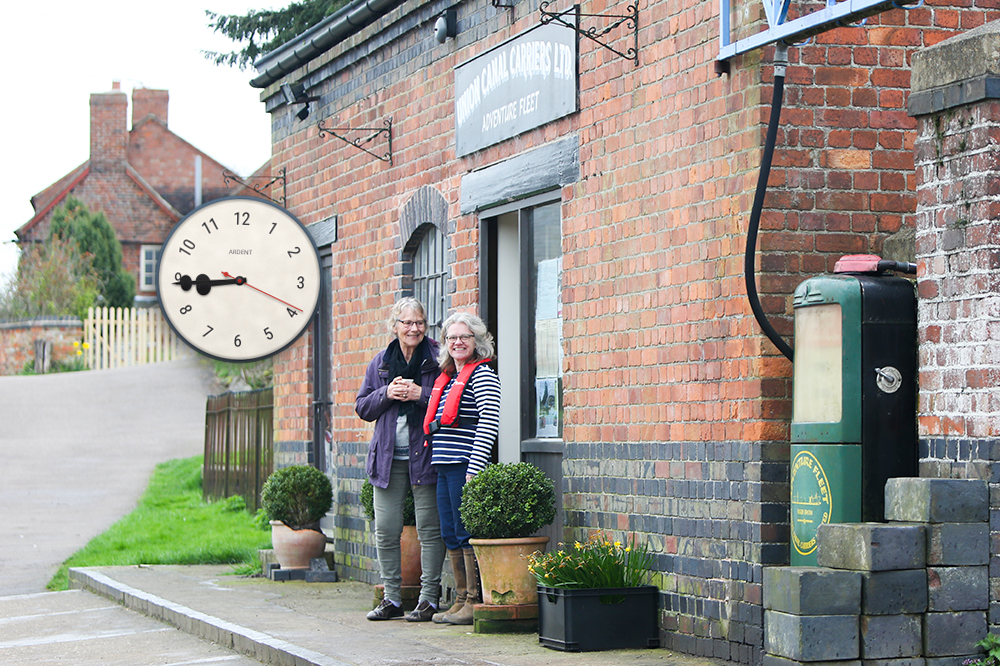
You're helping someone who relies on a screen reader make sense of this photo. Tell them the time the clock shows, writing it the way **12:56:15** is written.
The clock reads **8:44:19**
